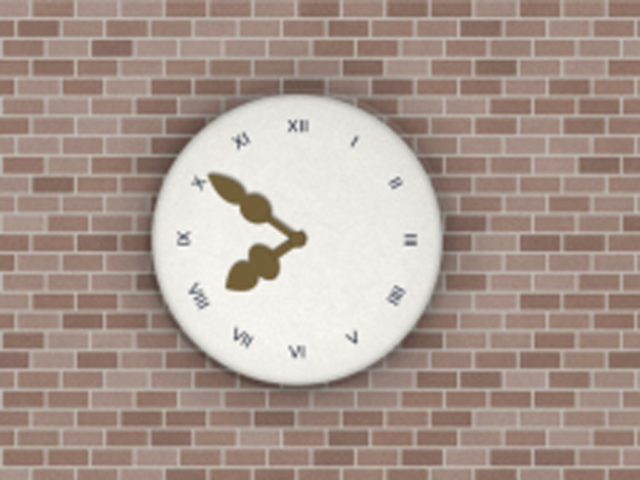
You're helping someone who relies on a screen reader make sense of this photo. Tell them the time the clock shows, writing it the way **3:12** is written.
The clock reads **7:51**
